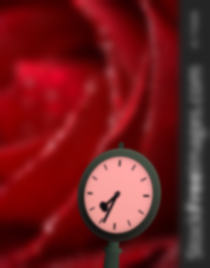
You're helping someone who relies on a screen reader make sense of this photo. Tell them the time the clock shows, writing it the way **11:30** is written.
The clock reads **7:34**
